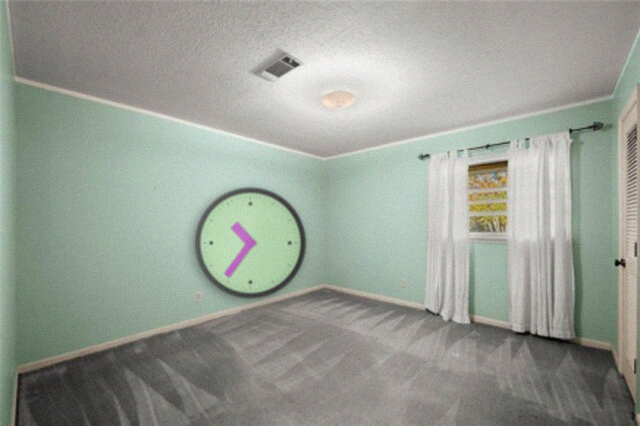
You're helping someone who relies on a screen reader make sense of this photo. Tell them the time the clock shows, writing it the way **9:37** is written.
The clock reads **10:36**
